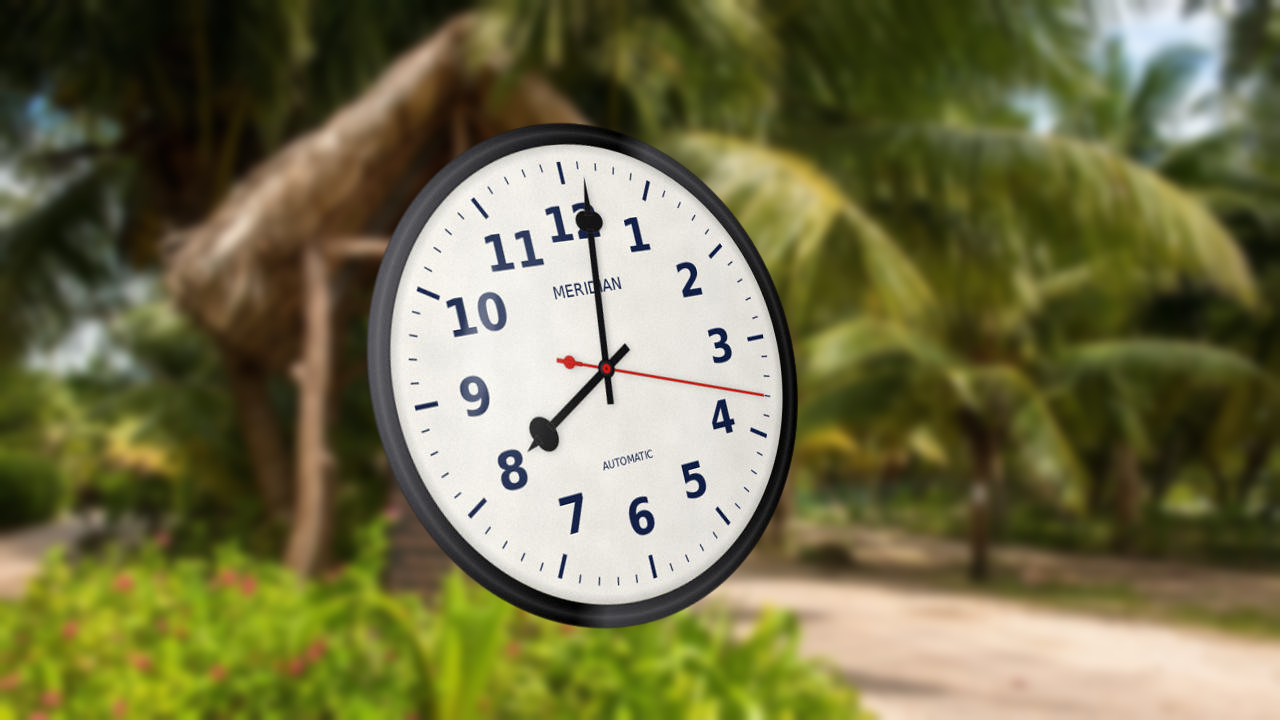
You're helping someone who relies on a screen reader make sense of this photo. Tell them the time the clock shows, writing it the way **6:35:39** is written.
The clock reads **8:01:18**
